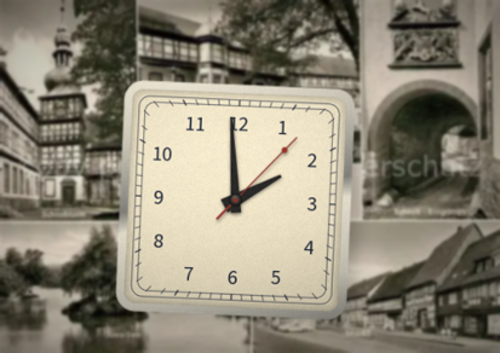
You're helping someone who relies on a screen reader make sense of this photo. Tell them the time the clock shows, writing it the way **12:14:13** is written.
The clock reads **1:59:07**
